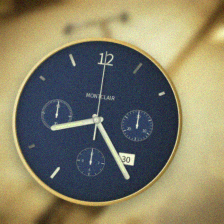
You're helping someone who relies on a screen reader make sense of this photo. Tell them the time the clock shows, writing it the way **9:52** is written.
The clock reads **8:24**
